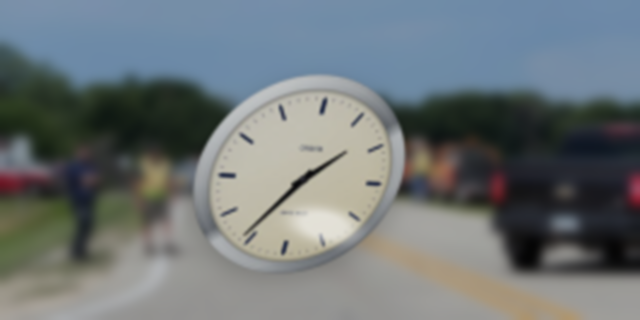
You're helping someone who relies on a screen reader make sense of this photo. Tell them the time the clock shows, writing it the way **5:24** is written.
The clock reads **1:36**
